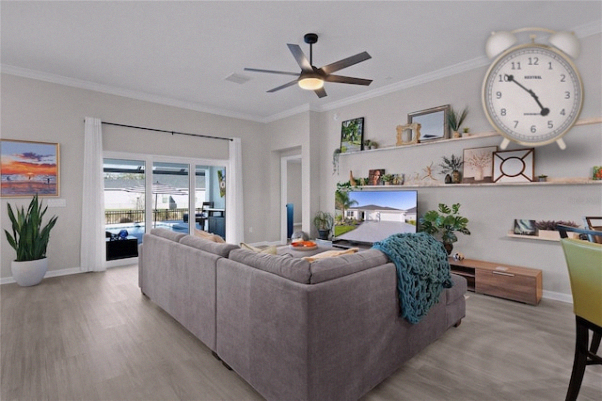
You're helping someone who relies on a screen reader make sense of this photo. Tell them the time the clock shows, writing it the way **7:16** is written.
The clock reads **4:51**
